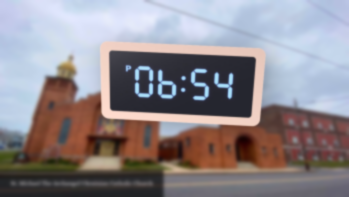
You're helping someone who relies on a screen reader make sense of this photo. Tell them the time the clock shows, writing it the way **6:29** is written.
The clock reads **6:54**
